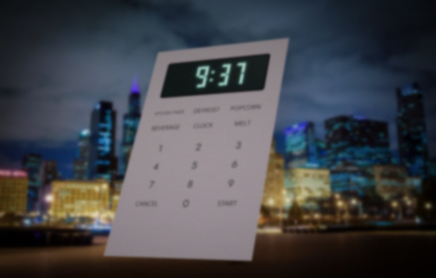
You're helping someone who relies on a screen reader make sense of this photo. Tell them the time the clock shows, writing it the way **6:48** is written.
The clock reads **9:37**
